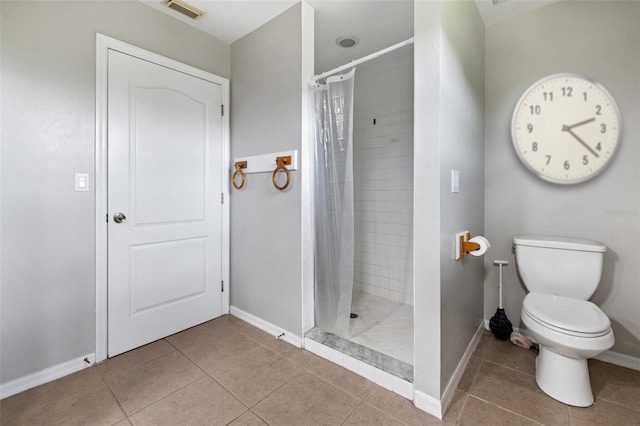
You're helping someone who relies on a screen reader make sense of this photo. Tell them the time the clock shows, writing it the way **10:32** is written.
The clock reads **2:22**
